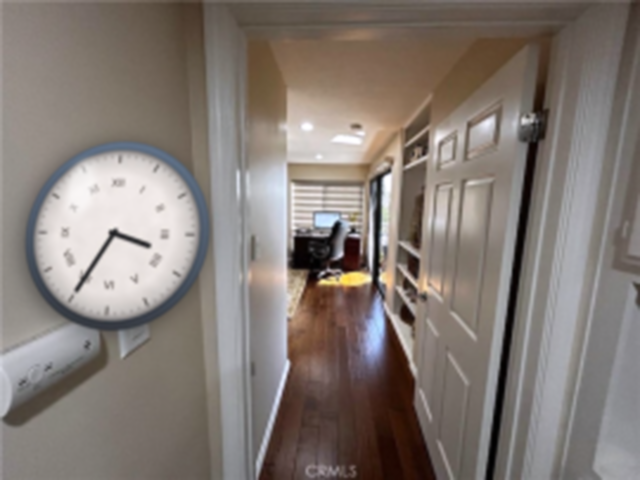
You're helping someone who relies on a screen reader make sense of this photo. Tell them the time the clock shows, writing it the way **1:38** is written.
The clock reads **3:35**
